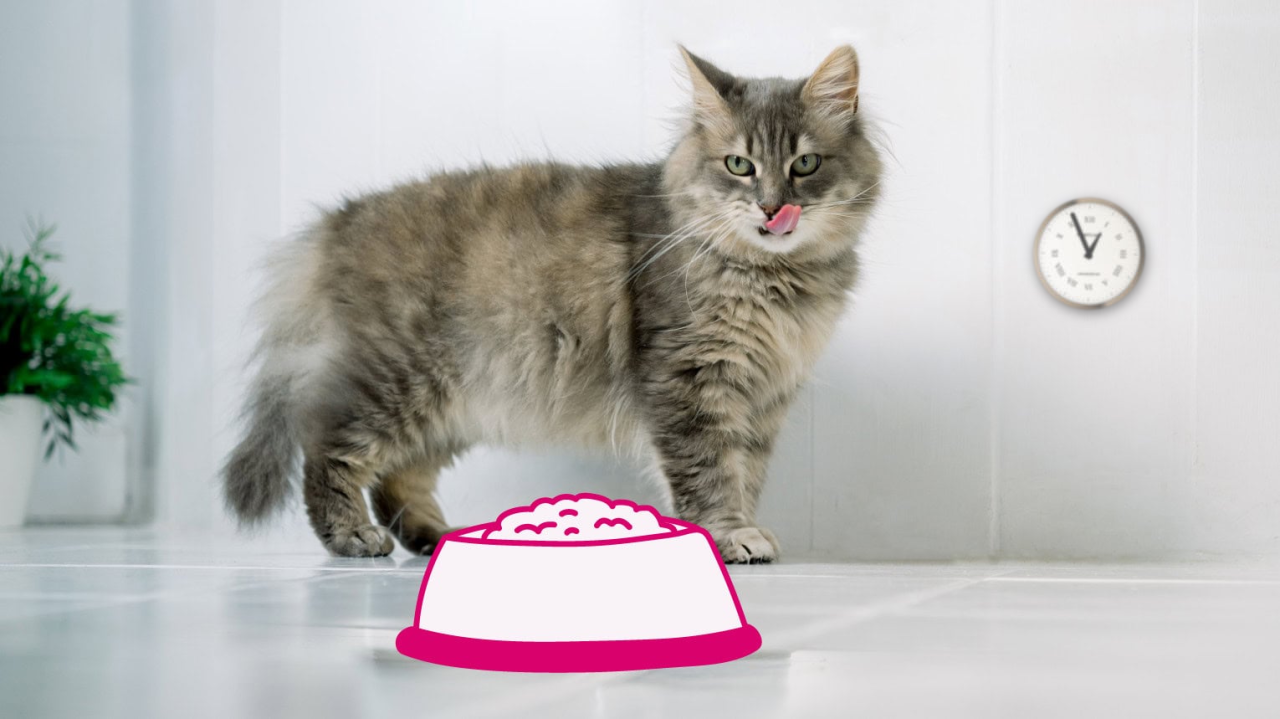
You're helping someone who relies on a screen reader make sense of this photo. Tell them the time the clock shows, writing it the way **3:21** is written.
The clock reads **12:56**
